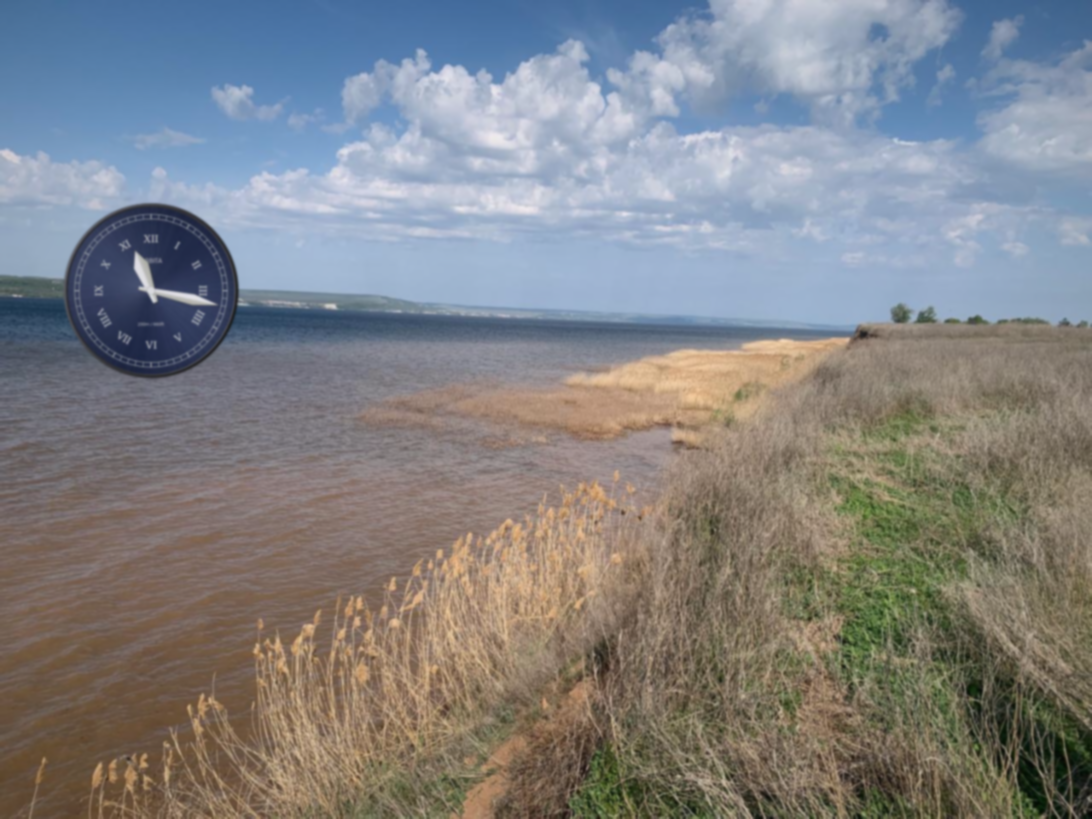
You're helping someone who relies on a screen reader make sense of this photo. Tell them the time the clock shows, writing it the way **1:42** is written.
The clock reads **11:17**
